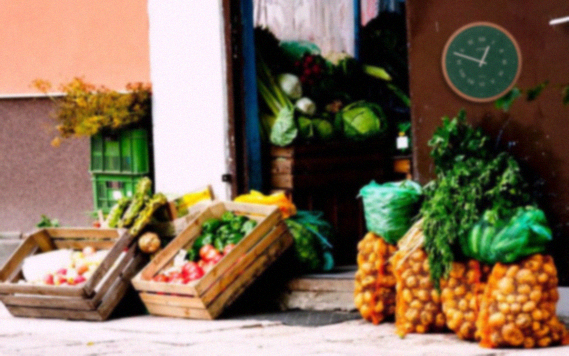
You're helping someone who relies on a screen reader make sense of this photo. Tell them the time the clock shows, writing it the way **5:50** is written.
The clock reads **12:48**
